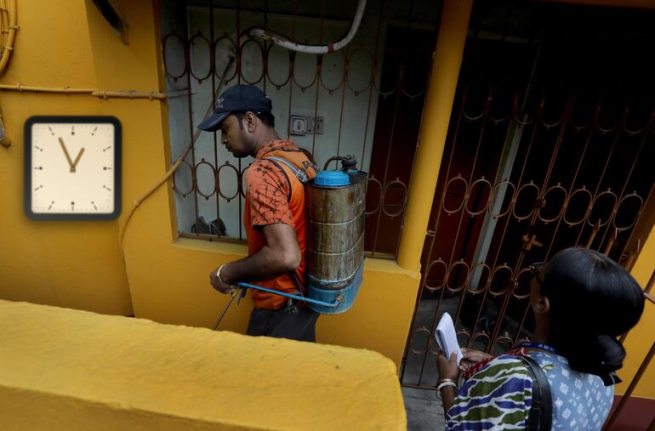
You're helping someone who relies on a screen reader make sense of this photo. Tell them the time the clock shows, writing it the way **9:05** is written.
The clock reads **12:56**
